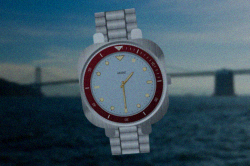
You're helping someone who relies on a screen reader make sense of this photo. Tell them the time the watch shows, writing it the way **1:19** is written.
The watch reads **1:30**
